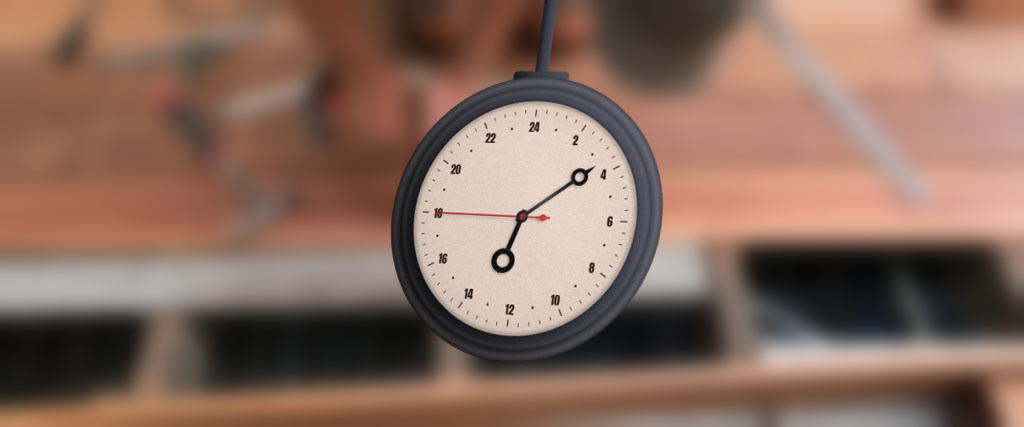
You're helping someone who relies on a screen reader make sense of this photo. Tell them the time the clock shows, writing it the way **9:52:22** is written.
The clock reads **13:08:45**
